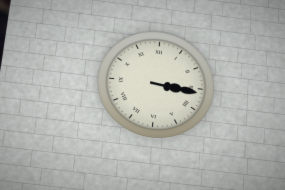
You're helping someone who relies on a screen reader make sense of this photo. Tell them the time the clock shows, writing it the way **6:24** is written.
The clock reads **3:16**
